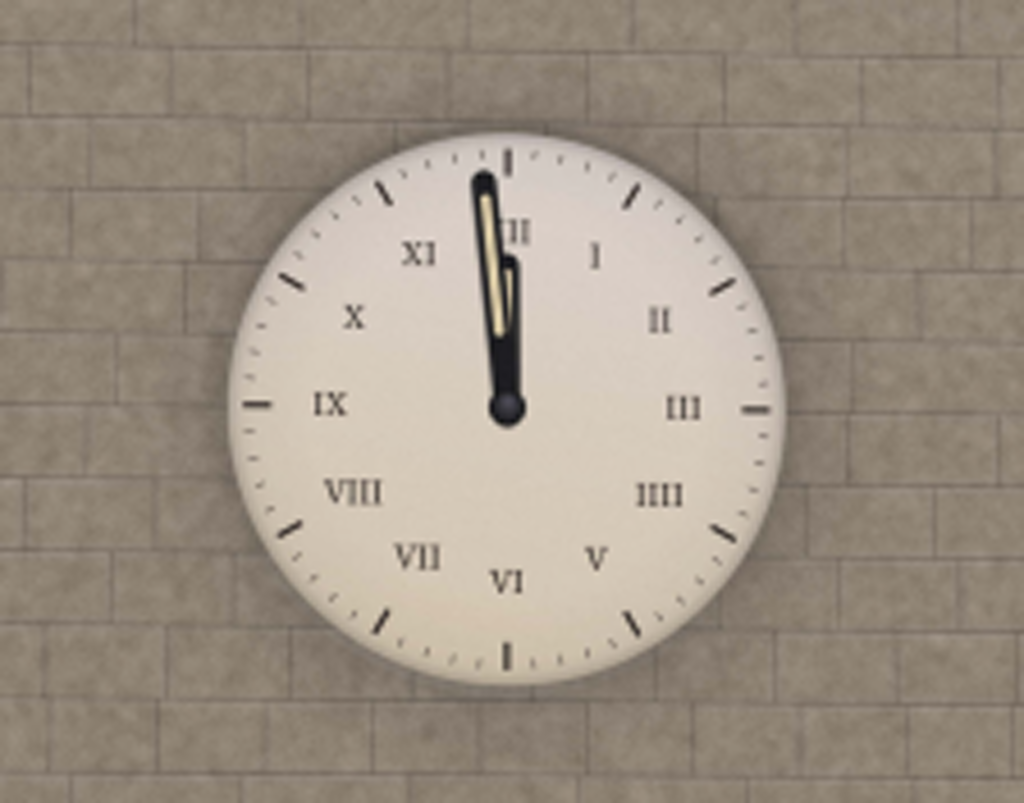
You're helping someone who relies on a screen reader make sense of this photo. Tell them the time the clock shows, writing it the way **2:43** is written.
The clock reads **11:59**
